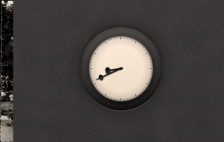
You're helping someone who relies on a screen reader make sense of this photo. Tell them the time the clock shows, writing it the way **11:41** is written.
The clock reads **8:41**
